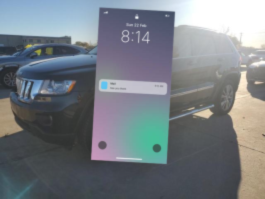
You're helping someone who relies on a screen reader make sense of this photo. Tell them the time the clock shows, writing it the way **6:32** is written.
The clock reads **8:14**
